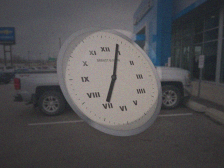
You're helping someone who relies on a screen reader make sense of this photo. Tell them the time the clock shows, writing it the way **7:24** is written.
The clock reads **7:04**
